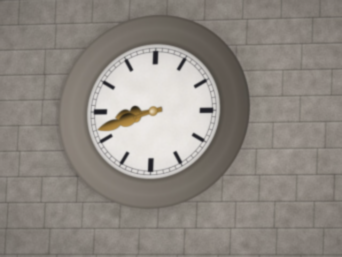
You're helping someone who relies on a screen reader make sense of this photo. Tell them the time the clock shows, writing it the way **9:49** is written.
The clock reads **8:42**
